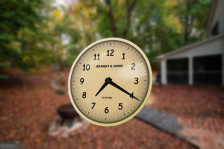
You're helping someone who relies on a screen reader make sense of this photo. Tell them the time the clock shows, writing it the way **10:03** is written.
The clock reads **7:20**
